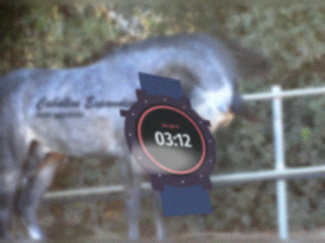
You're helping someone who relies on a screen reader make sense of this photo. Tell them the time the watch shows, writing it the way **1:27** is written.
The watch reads **3:12**
